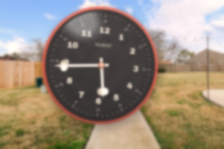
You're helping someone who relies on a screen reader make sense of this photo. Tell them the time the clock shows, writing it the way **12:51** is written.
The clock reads **5:44**
